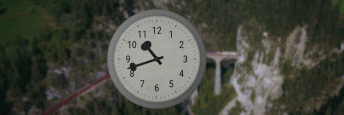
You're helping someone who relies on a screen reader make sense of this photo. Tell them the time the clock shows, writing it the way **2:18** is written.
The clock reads **10:42**
